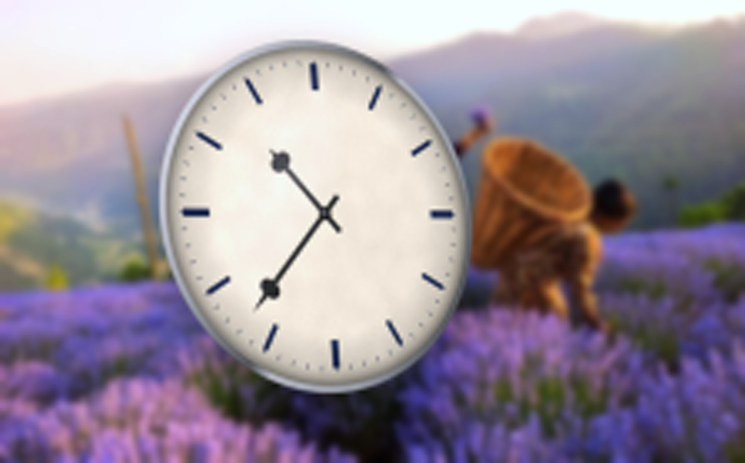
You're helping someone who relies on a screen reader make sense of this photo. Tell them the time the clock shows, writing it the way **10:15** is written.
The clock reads **10:37**
